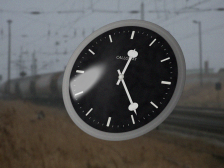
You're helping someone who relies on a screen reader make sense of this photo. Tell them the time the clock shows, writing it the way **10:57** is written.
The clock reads **12:24**
